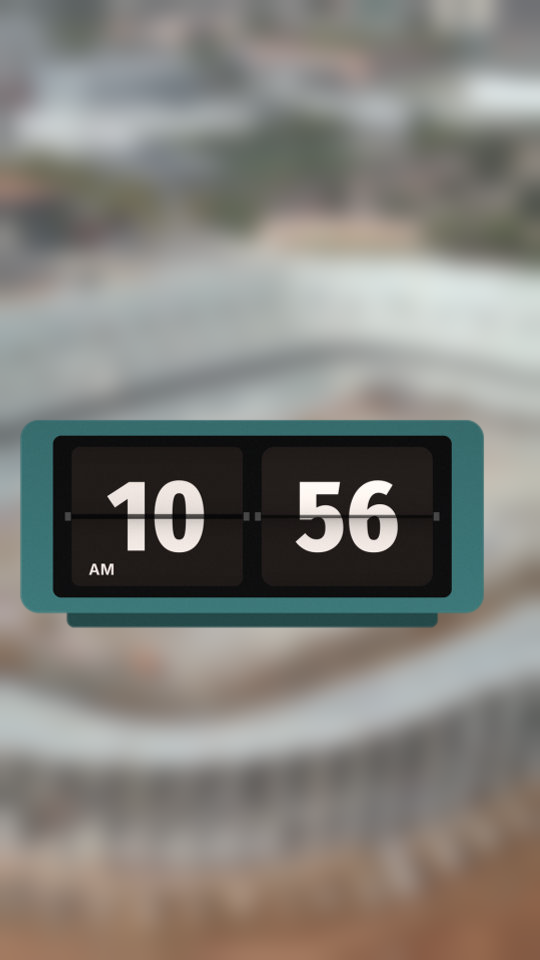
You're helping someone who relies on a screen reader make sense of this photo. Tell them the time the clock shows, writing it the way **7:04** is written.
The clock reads **10:56**
